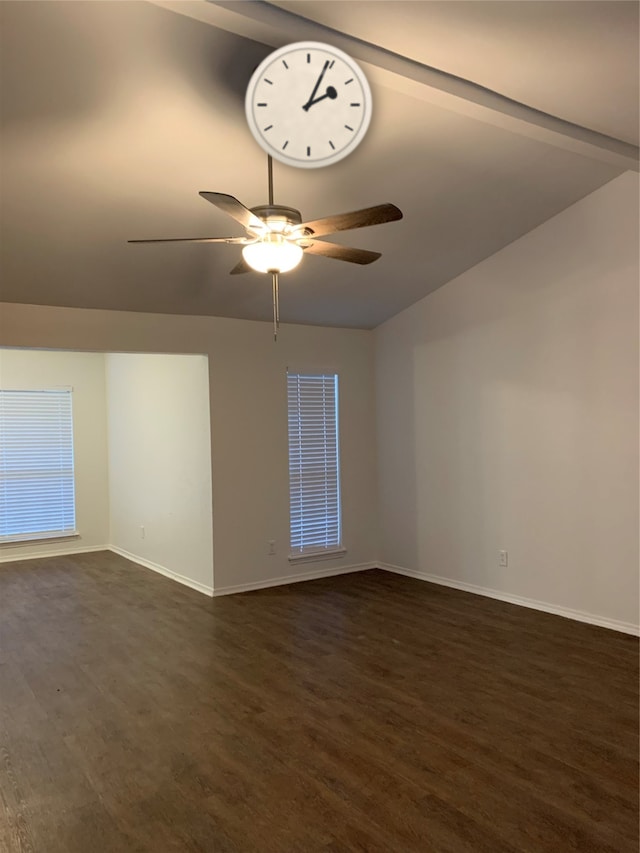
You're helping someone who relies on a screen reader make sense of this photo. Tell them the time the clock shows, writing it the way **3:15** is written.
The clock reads **2:04**
